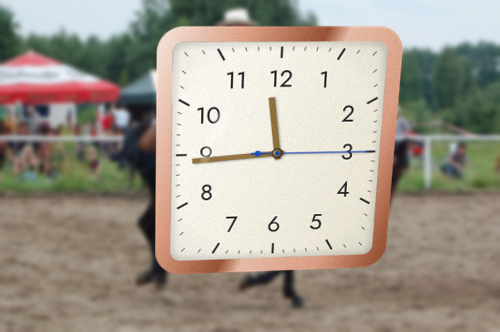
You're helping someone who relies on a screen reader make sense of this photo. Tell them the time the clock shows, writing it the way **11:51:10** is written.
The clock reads **11:44:15**
